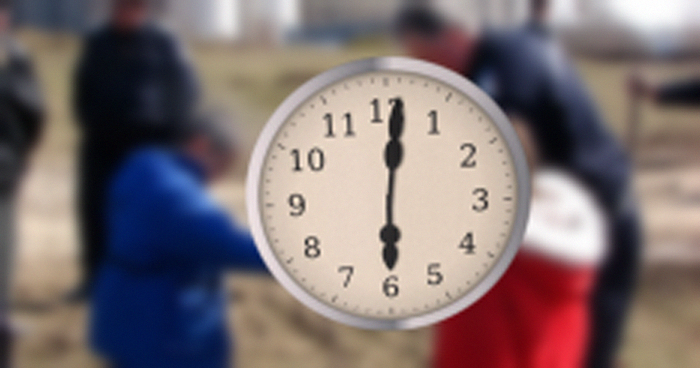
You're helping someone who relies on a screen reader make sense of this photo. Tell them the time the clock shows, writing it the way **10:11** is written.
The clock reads **6:01**
